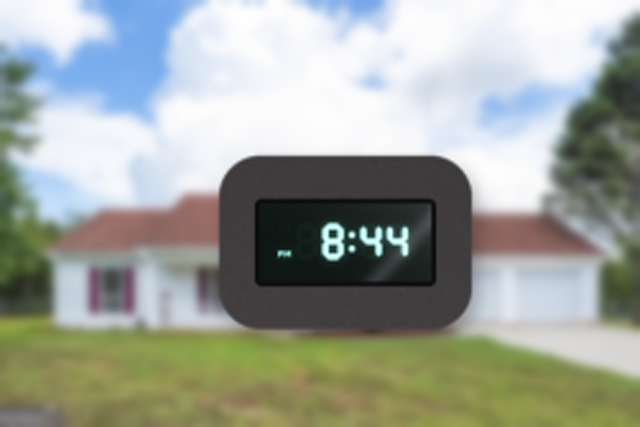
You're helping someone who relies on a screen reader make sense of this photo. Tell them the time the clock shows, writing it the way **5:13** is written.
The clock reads **8:44**
